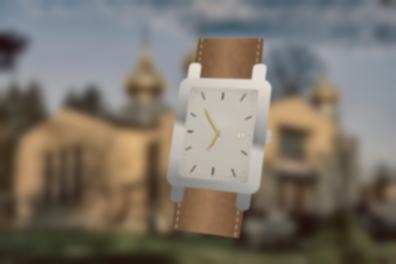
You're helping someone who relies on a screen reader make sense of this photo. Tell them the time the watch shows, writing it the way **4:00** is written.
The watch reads **6:54**
